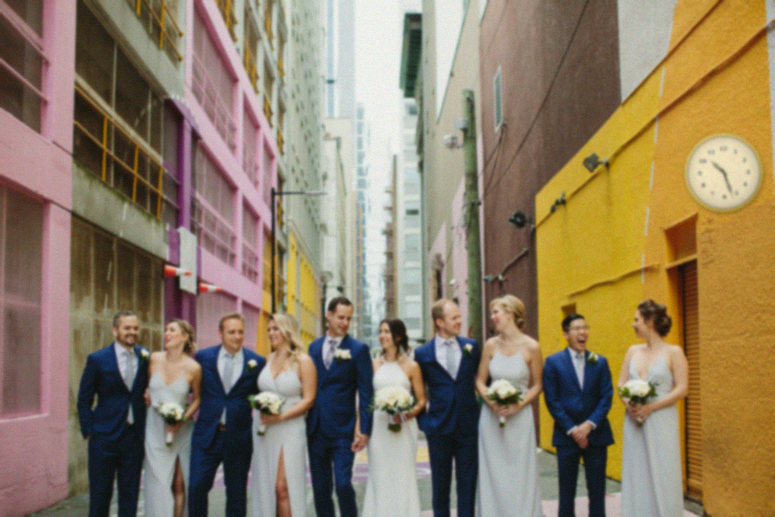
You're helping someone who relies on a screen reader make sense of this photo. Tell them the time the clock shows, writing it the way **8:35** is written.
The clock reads **10:27**
